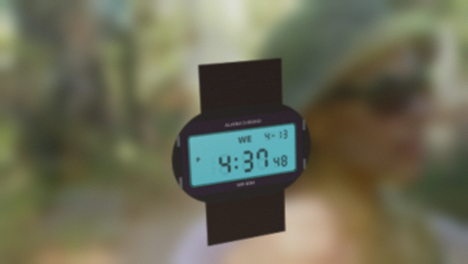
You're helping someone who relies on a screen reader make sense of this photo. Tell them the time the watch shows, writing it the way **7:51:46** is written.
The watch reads **4:37:48**
